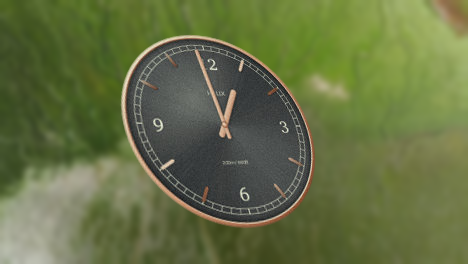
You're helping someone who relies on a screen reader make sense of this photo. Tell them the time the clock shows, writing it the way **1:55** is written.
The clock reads **12:59**
